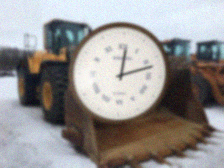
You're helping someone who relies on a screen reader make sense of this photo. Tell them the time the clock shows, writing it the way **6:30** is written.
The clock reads **12:12**
